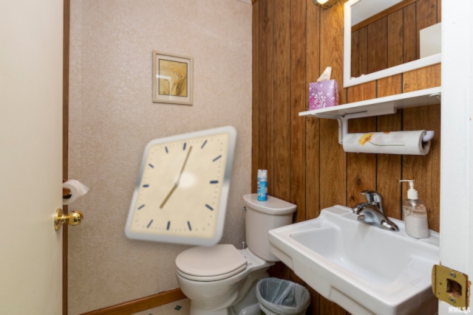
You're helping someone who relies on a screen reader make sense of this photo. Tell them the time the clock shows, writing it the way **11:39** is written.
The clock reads **7:02**
